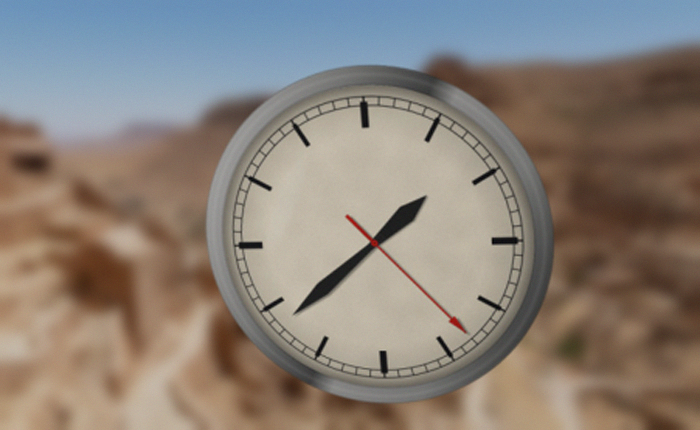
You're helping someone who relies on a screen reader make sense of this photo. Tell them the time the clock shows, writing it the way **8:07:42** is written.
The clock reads **1:38:23**
